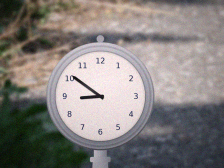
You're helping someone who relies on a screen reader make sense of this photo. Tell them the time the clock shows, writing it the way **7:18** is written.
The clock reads **8:51**
